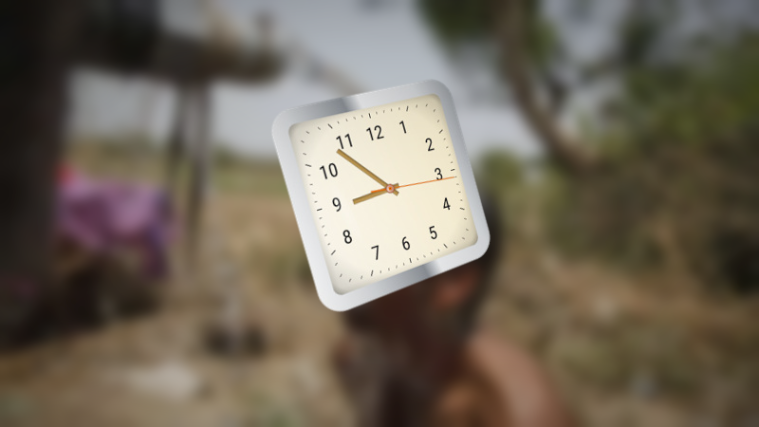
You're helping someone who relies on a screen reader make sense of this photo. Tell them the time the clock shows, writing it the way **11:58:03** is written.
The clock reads **8:53:16**
